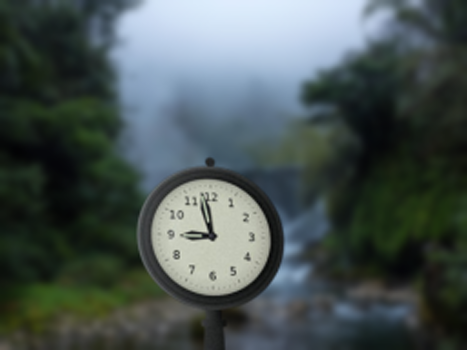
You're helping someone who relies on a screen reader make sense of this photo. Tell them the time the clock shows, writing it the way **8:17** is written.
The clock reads **8:58**
